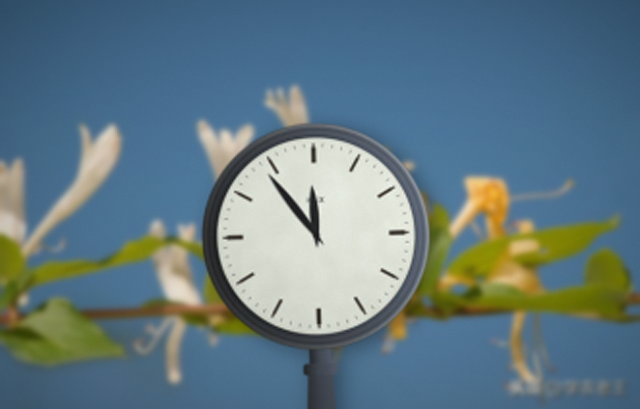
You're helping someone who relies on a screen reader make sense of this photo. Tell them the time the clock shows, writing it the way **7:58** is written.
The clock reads **11:54**
